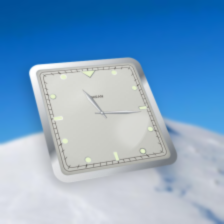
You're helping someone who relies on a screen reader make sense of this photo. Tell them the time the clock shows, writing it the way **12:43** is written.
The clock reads **11:16**
